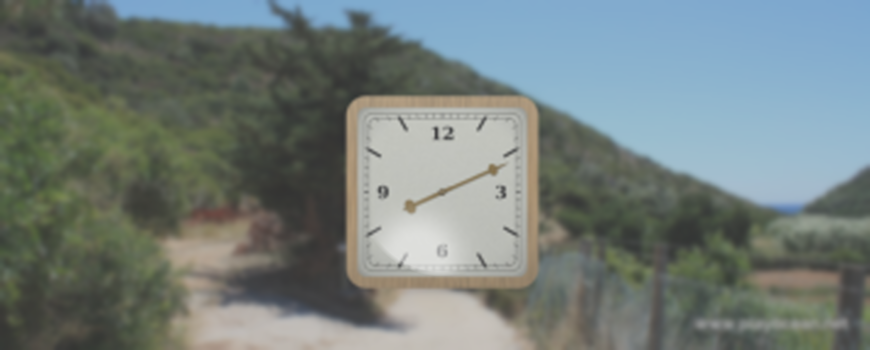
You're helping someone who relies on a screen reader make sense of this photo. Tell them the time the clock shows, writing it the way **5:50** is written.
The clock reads **8:11**
